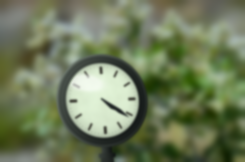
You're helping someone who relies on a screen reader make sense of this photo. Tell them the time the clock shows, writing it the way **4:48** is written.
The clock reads **4:21**
